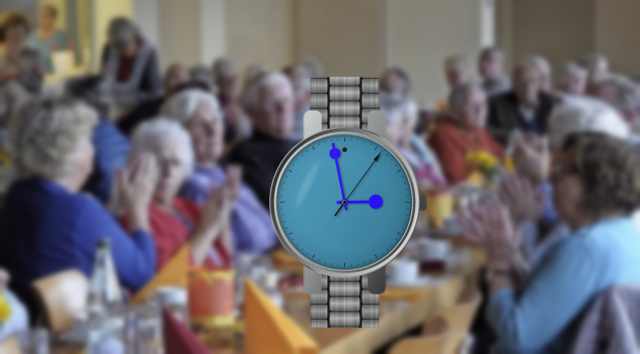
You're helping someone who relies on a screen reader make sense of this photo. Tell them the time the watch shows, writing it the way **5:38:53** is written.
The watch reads **2:58:06**
